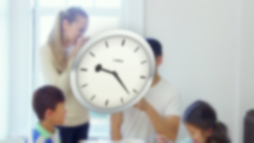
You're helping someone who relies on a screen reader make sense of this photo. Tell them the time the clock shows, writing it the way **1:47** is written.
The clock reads **9:22**
